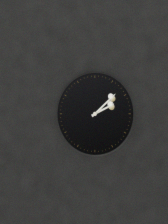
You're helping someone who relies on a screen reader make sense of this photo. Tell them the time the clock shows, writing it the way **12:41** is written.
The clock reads **2:08**
